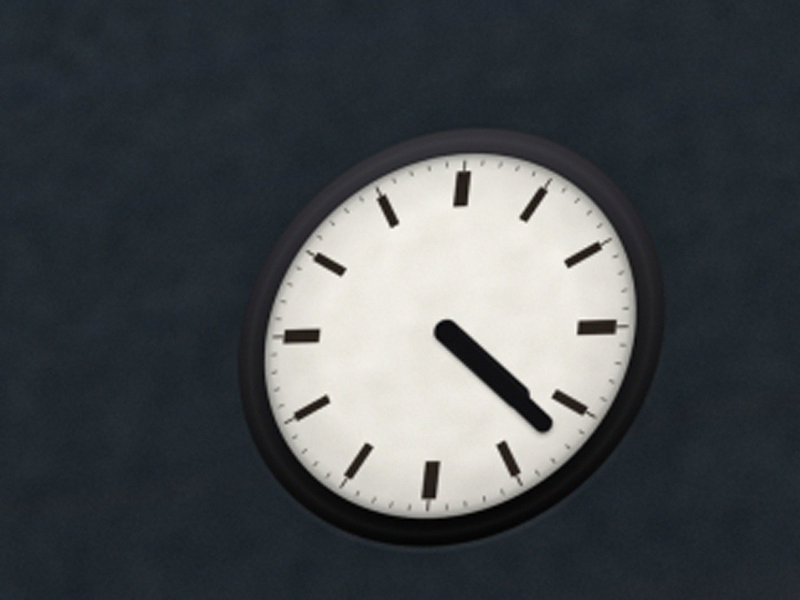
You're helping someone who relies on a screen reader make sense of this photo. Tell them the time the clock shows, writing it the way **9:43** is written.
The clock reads **4:22**
